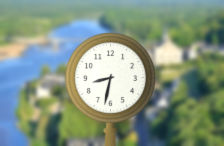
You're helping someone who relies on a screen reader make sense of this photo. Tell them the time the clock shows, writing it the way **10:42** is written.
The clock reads **8:32**
